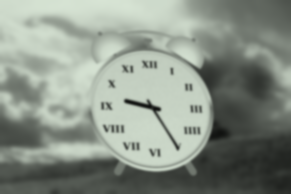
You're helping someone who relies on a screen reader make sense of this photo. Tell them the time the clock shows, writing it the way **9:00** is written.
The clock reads **9:25**
